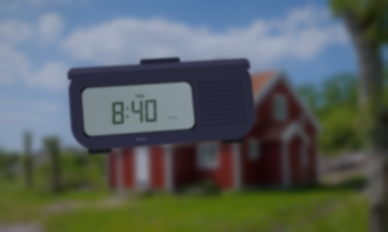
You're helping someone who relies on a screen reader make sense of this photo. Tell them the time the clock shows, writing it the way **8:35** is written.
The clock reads **8:40**
